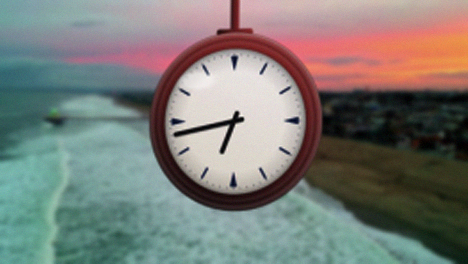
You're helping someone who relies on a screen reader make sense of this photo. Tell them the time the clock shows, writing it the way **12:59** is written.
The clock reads **6:43**
